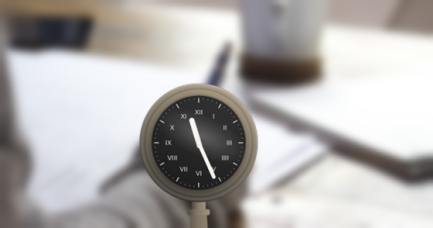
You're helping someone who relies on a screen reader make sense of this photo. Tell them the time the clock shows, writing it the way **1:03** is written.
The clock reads **11:26**
